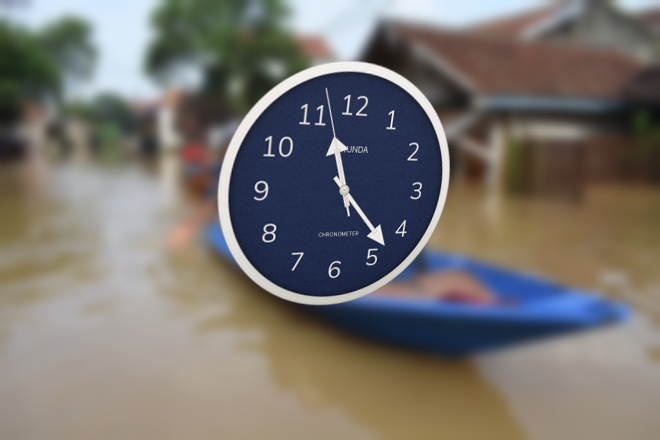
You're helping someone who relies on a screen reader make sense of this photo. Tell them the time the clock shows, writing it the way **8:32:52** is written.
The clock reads **11:22:57**
